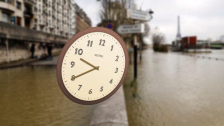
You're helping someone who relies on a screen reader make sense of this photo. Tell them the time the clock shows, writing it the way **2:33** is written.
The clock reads **9:40**
